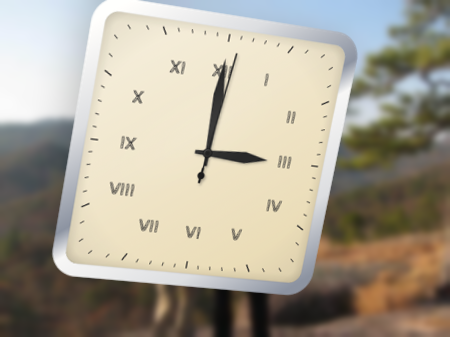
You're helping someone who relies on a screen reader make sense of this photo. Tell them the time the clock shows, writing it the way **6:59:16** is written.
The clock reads **3:00:01**
